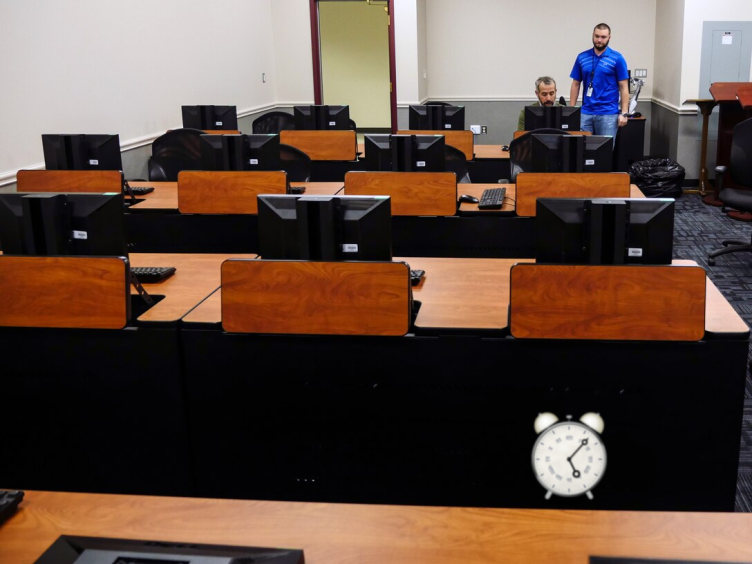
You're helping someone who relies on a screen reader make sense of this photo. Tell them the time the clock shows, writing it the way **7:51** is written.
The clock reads **5:07**
